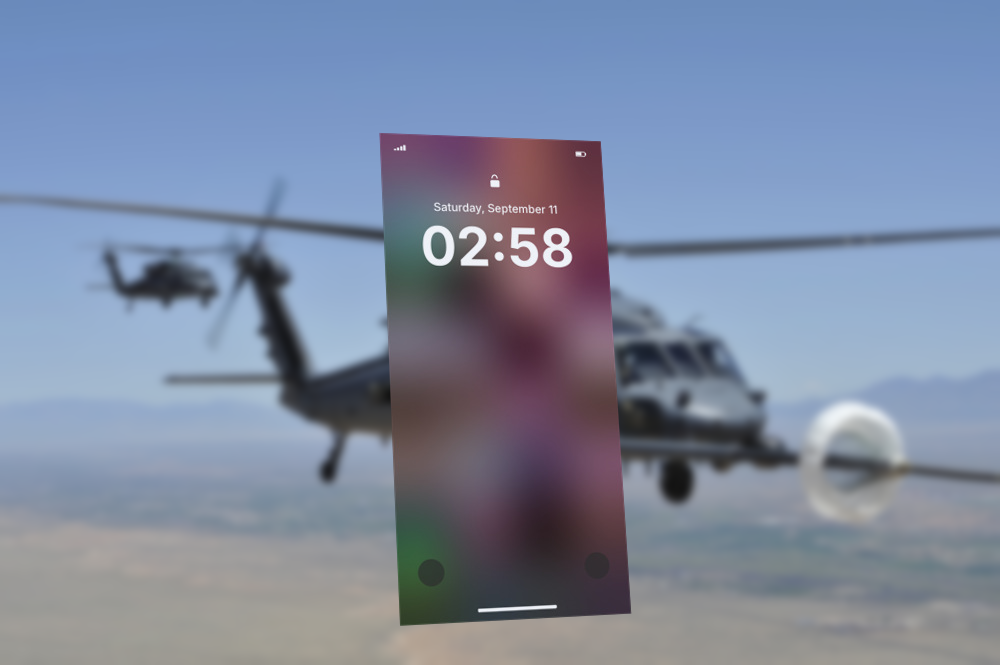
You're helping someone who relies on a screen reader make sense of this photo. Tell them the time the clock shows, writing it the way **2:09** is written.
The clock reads **2:58**
